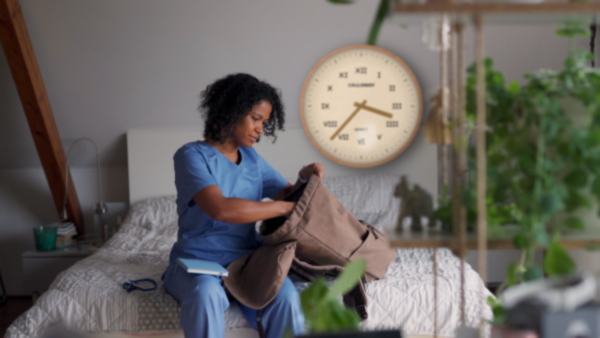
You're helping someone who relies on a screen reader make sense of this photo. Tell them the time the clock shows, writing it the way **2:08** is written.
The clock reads **3:37**
